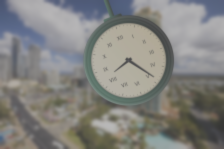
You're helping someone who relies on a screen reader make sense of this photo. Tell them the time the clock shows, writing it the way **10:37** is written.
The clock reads **8:24**
